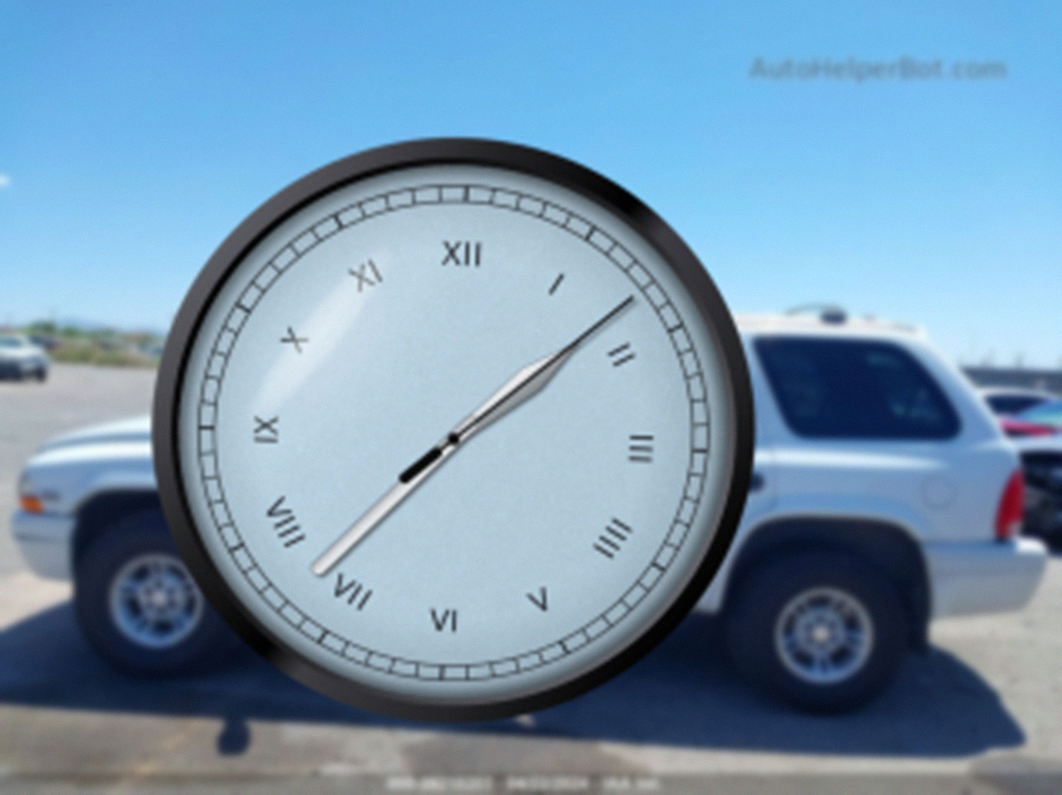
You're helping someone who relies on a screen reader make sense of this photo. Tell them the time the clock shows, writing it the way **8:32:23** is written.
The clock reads **1:37:08**
